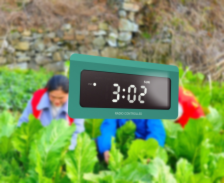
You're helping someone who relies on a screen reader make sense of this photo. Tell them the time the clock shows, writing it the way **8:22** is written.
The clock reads **3:02**
